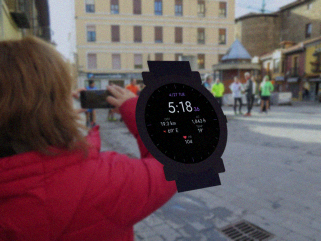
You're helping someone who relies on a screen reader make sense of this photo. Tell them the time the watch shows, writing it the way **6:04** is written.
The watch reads **5:18**
